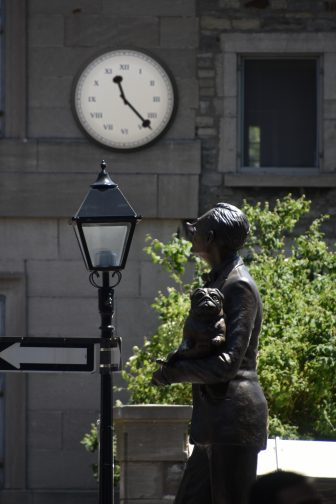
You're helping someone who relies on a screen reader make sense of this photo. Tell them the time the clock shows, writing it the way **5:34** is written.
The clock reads **11:23**
